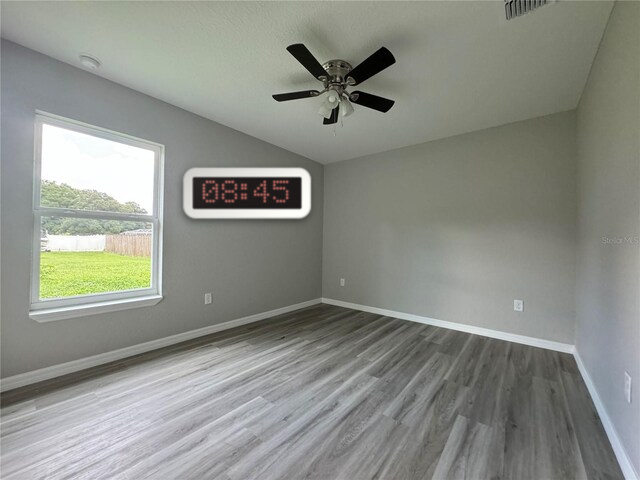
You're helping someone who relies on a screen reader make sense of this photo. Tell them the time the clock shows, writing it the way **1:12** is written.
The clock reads **8:45**
